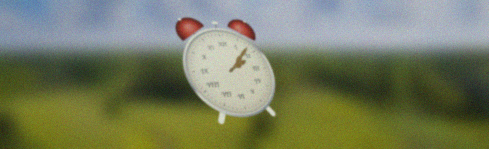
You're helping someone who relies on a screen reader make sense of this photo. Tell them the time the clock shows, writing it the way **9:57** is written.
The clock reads **2:08**
